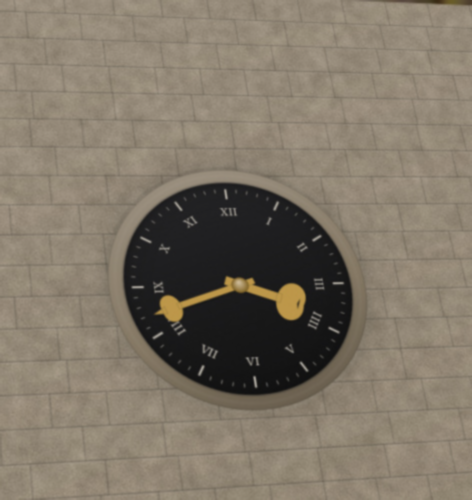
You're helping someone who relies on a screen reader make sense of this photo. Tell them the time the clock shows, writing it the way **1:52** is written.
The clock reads **3:42**
